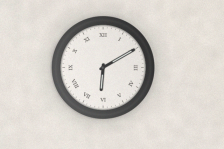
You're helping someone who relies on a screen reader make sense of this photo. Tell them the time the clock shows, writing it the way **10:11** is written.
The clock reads **6:10**
